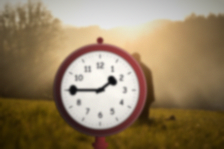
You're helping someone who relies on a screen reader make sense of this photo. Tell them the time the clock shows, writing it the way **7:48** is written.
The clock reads **1:45**
